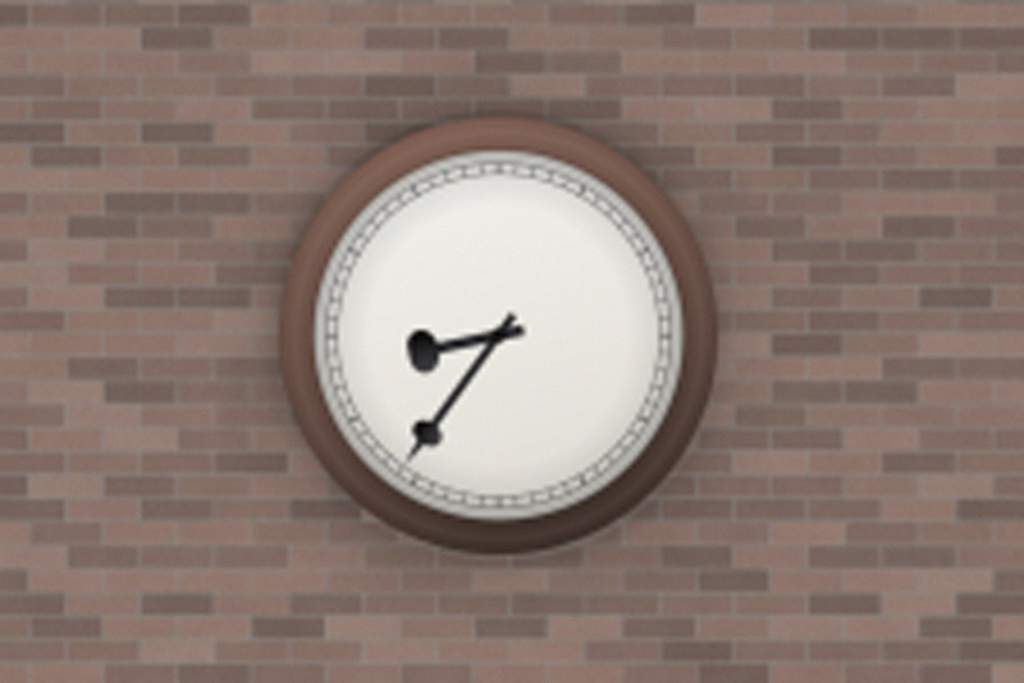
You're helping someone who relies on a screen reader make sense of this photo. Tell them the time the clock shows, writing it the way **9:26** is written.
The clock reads **8:36**
